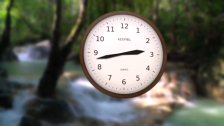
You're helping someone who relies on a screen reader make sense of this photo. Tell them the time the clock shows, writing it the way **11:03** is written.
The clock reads **2:43**
